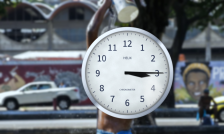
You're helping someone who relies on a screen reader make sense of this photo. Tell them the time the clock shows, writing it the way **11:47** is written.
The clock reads **3:15**
